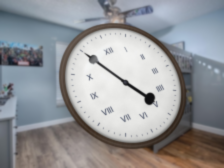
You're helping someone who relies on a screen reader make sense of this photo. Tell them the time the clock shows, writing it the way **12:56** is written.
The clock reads **4:55**
